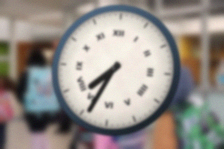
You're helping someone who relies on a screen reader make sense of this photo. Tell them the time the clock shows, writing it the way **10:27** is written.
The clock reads **7:34**
